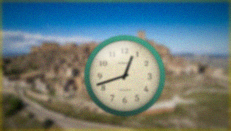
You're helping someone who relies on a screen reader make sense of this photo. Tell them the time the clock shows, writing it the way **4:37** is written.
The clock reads **12:42**
